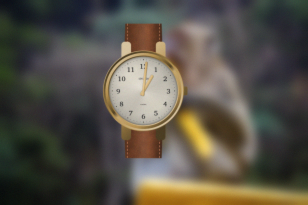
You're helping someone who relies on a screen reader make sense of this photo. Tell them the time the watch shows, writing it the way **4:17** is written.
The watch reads **1:01**
